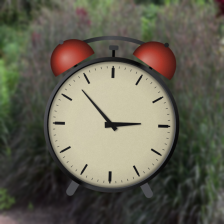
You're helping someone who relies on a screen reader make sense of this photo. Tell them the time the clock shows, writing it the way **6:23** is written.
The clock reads **2:53**
